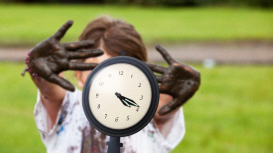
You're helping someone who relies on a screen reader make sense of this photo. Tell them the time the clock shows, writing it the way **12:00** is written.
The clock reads **4:19**
